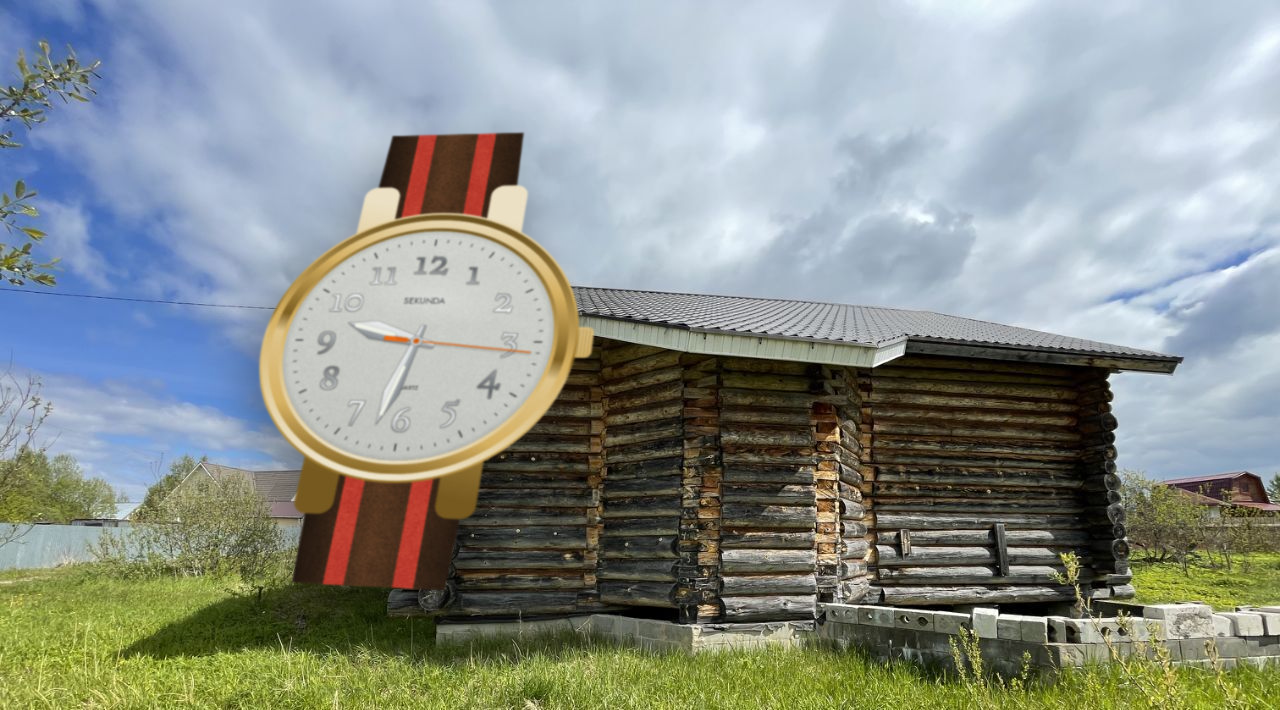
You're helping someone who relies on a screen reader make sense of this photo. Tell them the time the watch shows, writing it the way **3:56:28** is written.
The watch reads **9:32:16**
